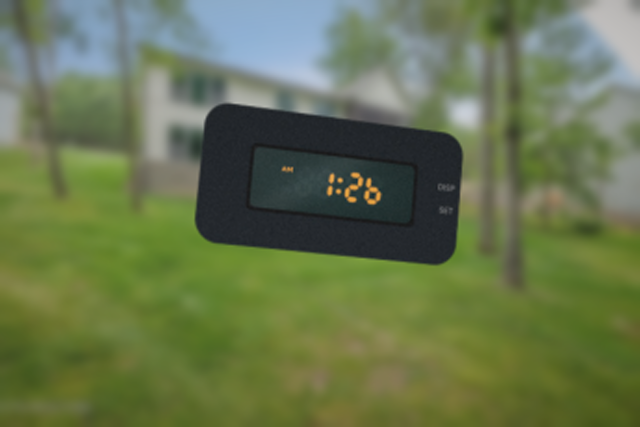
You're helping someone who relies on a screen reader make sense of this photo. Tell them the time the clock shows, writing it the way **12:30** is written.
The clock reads **1:26**
